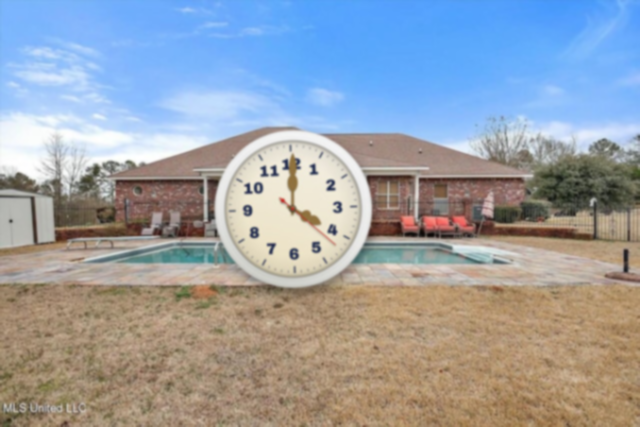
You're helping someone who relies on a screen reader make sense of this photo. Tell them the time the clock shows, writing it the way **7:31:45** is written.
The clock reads **4:00:22**
